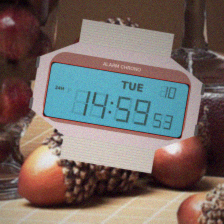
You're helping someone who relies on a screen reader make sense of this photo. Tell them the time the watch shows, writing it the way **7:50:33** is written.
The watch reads **14:59:53**
